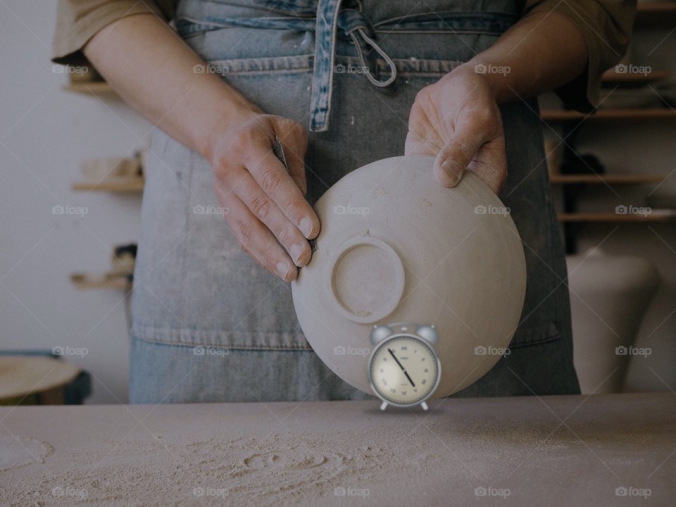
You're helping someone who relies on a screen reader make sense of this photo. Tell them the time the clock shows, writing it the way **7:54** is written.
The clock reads **4:54**
